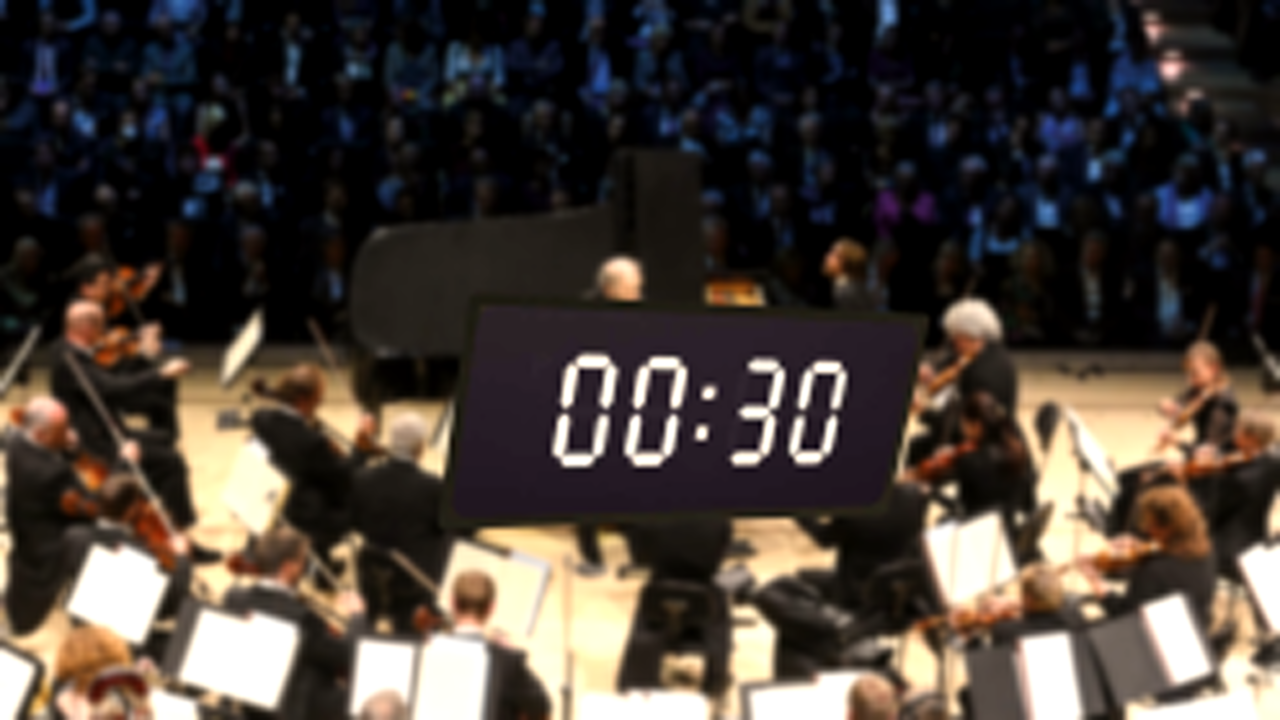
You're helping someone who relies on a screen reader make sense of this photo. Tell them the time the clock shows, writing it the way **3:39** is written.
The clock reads **0:30**
